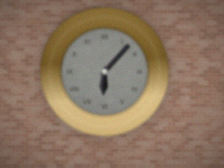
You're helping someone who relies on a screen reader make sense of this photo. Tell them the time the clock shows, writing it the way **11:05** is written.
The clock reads **6:07**
